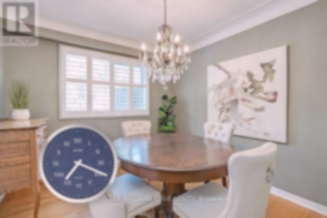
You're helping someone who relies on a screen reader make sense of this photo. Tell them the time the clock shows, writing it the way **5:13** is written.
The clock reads **7:19**
